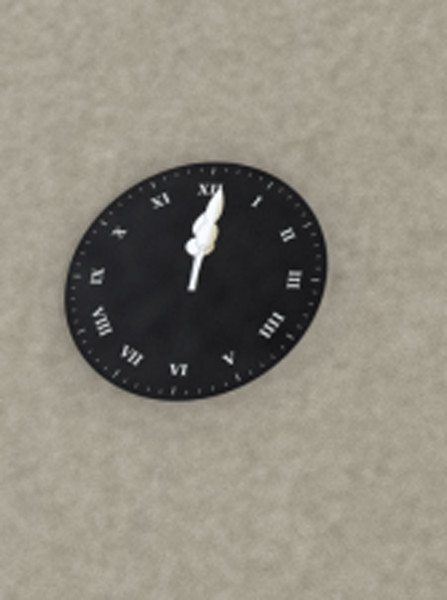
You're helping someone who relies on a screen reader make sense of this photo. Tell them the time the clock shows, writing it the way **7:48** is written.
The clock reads **12:01**
